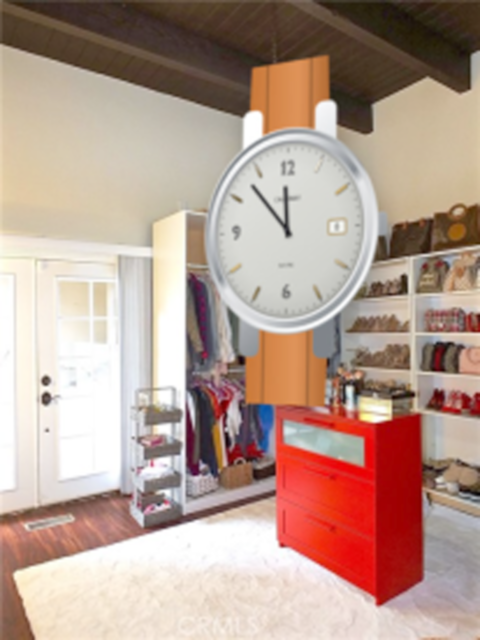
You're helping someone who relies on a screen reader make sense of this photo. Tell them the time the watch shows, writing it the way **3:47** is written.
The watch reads **11:53**
